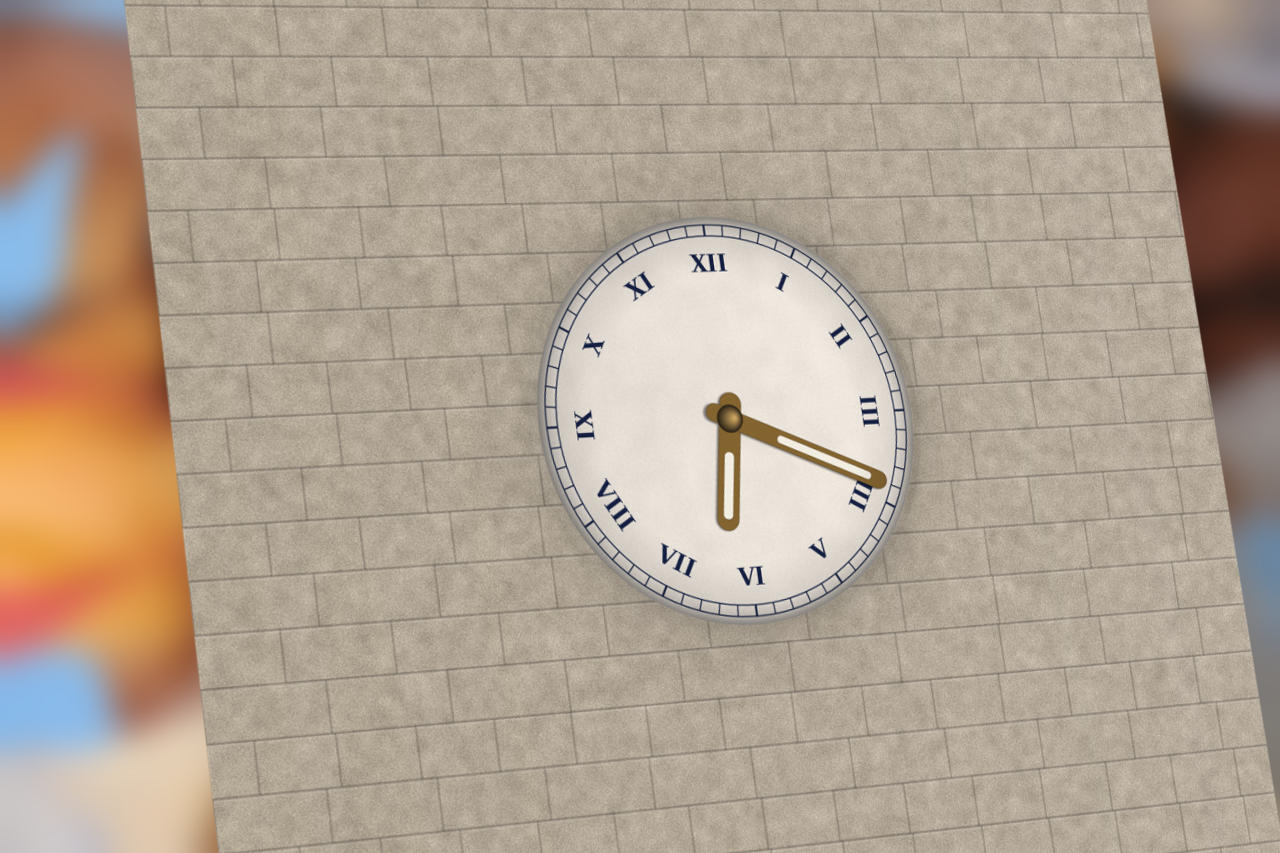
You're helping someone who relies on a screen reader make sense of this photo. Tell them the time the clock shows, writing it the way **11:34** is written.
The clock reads **6:19**
